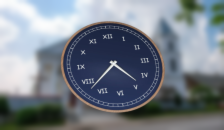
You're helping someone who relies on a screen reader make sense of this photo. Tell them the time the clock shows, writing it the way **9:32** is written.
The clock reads **4:38**
